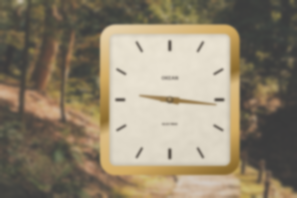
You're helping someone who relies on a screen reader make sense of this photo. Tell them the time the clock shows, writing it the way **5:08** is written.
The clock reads **9:16**
